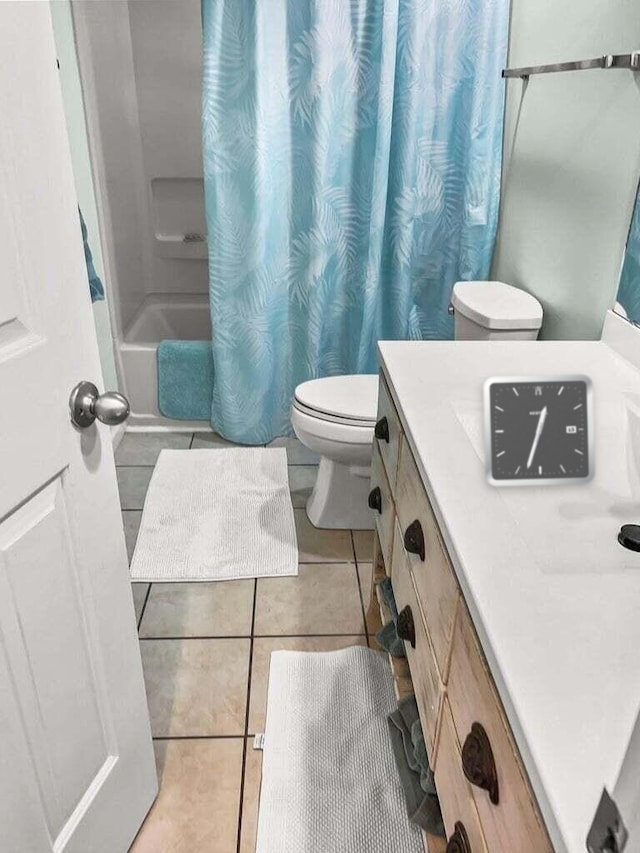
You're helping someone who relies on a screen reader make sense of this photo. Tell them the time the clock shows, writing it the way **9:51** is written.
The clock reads **12:33**
